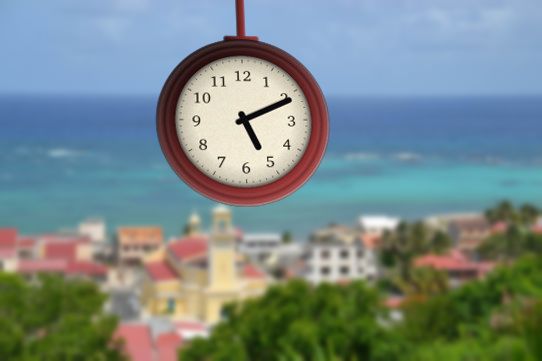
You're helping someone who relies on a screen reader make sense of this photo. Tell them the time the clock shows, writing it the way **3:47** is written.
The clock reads **5:11**
